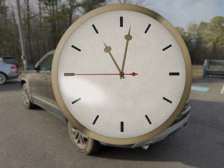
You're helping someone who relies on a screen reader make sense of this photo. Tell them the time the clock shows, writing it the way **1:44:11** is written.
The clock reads **11:01:45**
